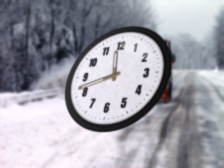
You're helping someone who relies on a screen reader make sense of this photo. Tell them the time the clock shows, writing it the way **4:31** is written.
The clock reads **11:42**
